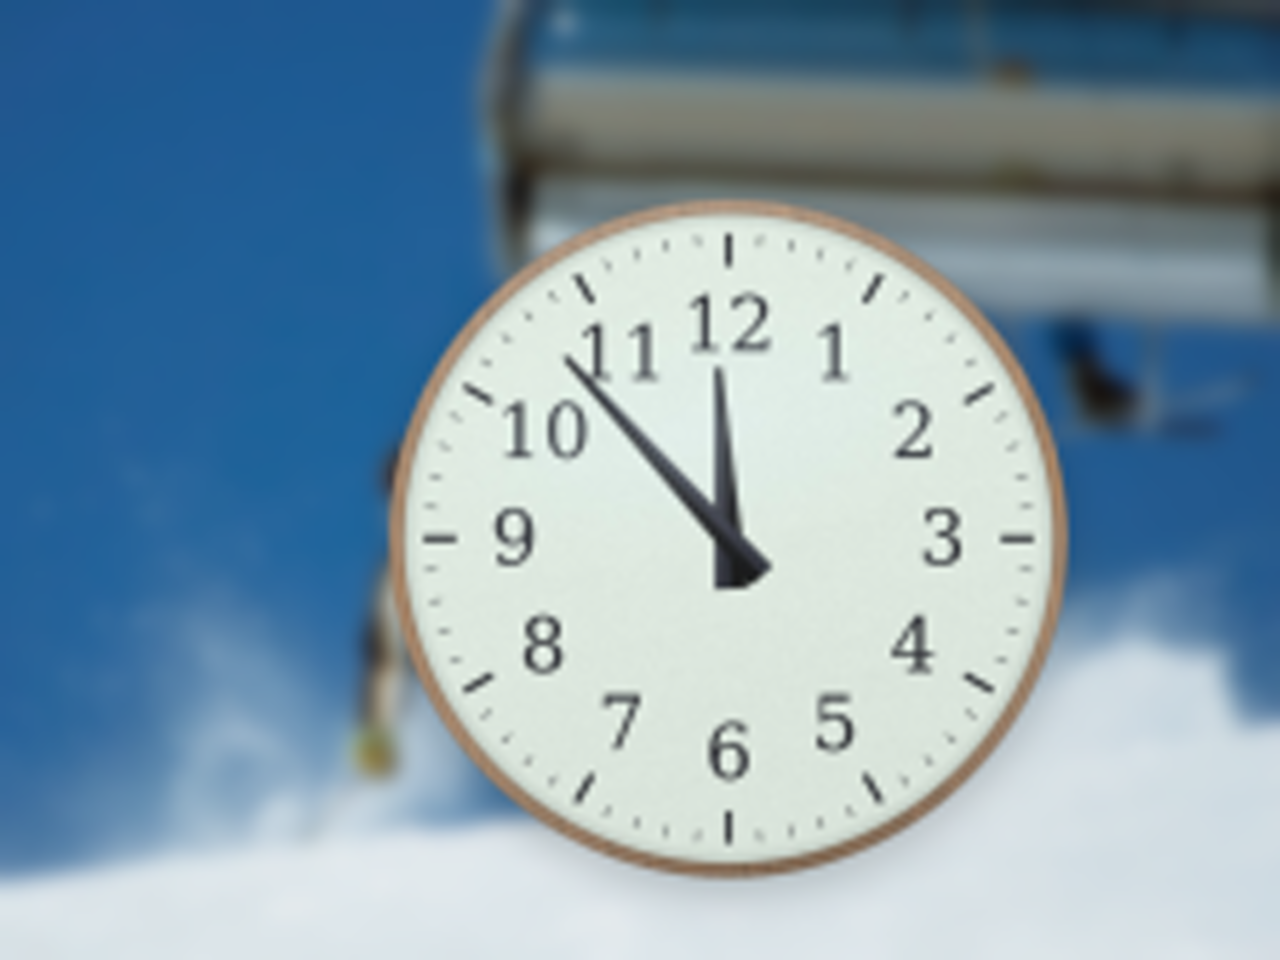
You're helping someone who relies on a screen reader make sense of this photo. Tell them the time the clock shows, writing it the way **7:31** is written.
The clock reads **11:53**
